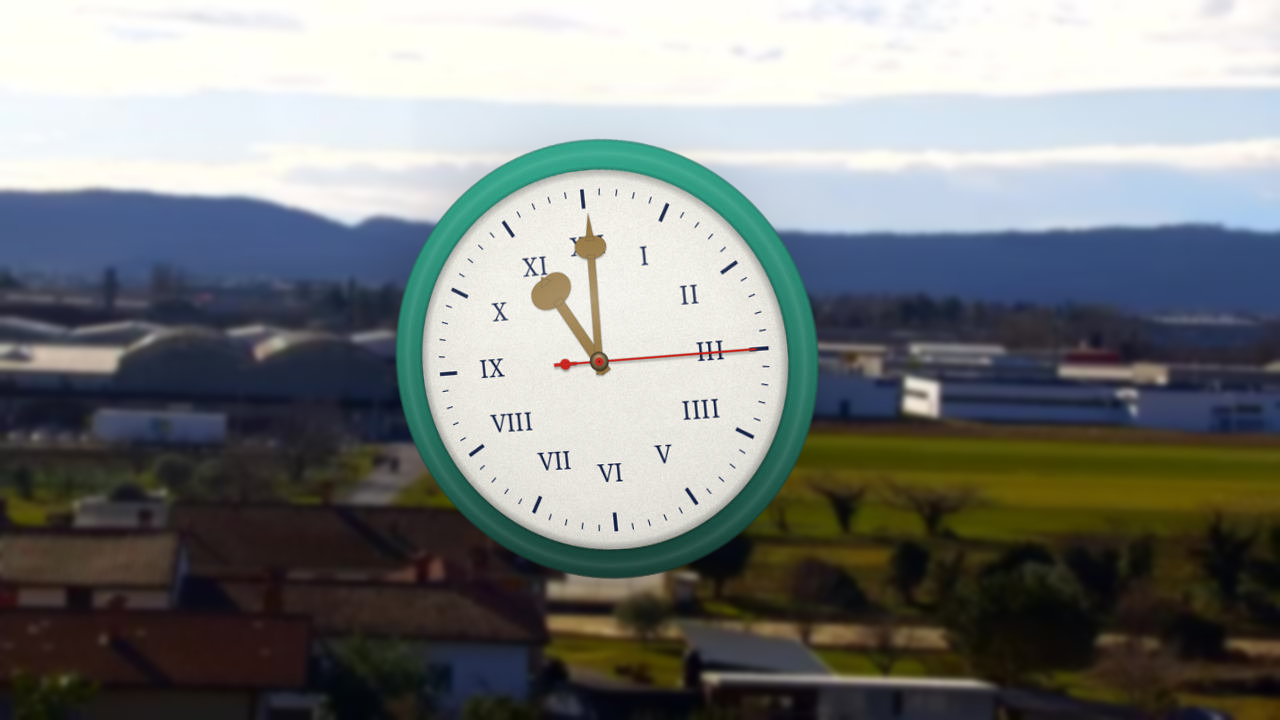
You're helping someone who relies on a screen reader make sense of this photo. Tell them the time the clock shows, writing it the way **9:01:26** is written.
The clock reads **11:00:15**
